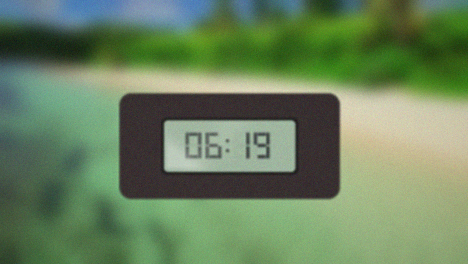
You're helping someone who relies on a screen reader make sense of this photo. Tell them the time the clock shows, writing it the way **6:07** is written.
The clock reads **6:19**
